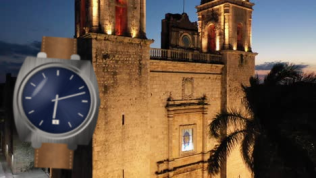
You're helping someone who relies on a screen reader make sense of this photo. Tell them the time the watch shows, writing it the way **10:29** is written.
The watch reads **6:12**
